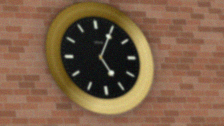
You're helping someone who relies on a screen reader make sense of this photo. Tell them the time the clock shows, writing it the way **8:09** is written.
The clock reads **5:05**
